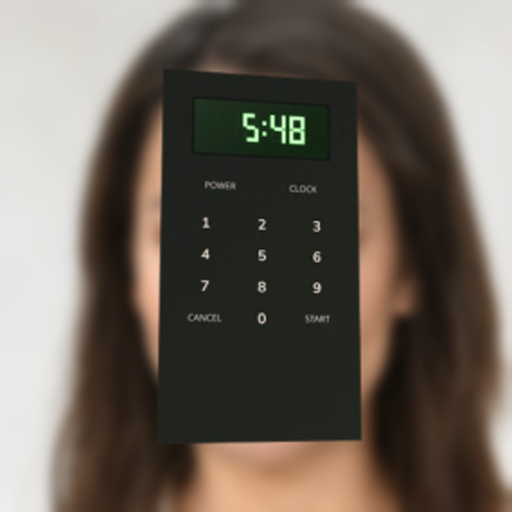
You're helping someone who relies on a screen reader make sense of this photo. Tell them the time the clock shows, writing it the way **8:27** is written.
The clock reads **5:48**
